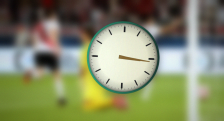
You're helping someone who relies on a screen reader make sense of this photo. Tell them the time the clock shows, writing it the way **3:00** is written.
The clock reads **3:16**
